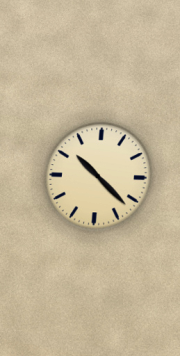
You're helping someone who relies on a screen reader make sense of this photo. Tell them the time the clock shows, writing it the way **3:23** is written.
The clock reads **10:22**
